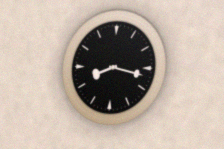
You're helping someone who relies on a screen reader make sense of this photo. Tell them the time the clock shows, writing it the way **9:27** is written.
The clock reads **8:17**
